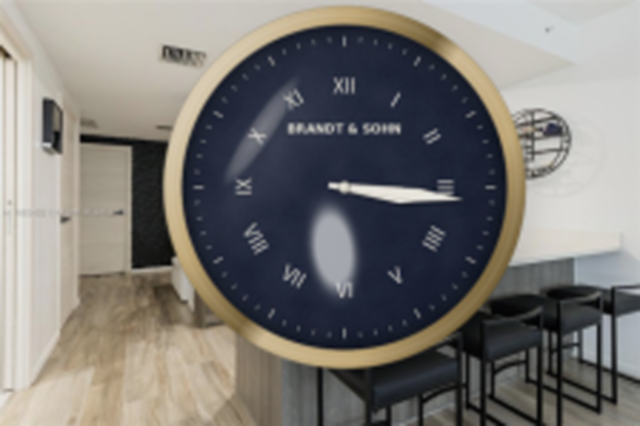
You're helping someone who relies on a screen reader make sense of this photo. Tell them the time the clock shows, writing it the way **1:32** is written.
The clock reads **3:16**
